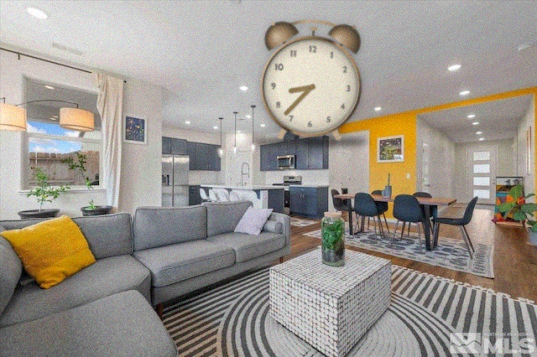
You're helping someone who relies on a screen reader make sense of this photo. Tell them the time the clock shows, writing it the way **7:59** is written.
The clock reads **8:37**
